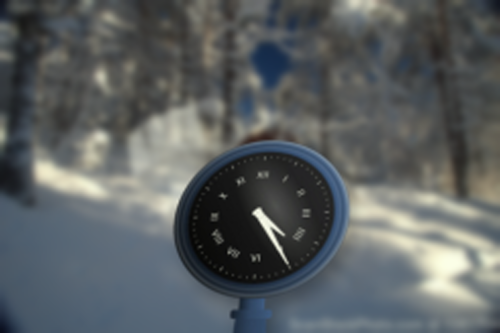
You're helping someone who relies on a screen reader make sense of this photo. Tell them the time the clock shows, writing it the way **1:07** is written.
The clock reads **4:25**
